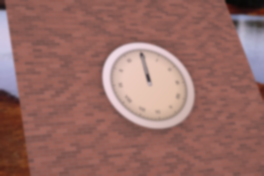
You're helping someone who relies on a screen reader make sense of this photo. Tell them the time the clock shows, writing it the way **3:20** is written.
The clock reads **12:00**
